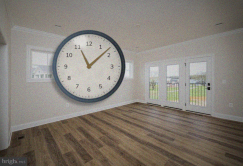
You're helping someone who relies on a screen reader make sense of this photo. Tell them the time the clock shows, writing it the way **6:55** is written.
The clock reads **11:08**
